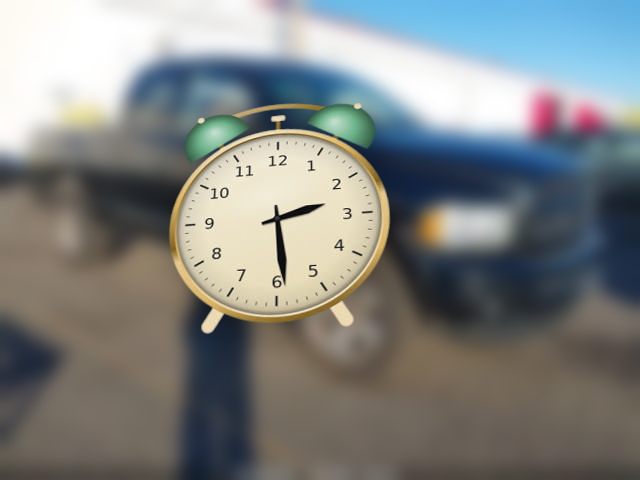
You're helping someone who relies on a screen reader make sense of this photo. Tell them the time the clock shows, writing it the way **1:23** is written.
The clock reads **2:29**
